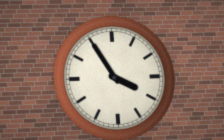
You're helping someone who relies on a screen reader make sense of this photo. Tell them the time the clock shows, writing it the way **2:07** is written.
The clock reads **3:55**
